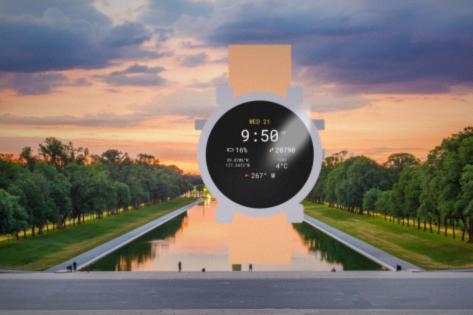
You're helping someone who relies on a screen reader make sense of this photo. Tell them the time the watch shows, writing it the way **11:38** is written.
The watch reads **9:50**
